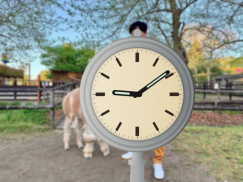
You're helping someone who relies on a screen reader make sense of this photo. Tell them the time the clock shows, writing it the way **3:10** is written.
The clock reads **9:09**
